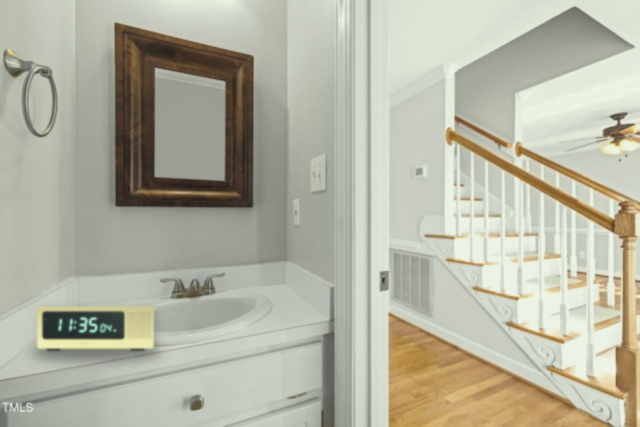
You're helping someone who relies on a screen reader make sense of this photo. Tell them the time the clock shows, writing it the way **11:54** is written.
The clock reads **11:35**
